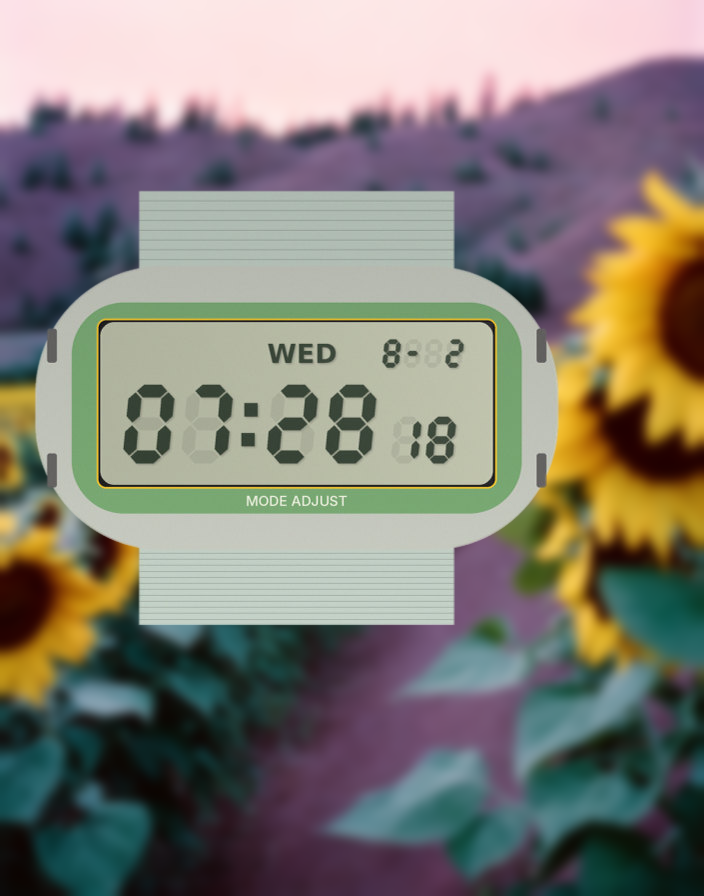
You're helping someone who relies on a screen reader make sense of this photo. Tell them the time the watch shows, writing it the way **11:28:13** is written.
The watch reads **7:28:18**
